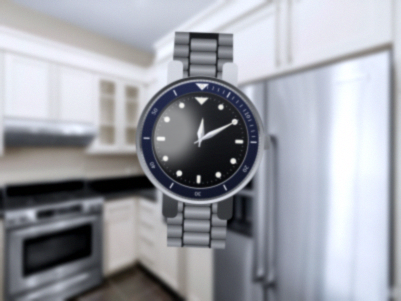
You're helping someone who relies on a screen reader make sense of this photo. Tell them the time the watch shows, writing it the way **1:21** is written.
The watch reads **12:10**
